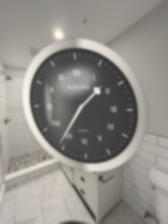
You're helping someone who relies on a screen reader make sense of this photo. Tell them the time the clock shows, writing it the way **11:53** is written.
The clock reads **1:36**
